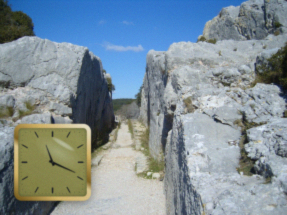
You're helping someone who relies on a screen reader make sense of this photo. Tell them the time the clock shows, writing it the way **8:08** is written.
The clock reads **11:19**
